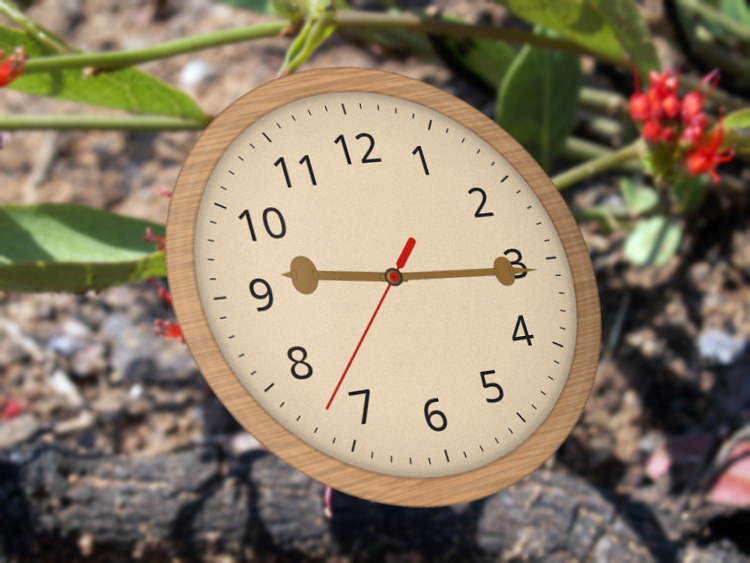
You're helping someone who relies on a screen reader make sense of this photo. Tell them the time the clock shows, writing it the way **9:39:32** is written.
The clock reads **9:15:37**
